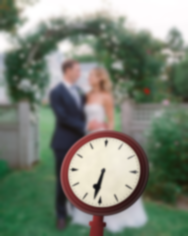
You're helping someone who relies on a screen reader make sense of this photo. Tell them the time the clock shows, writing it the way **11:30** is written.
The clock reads **6:32**
